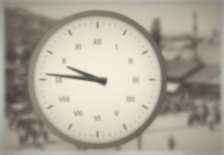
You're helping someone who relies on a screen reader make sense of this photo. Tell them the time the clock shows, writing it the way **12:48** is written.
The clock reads **9:46**
